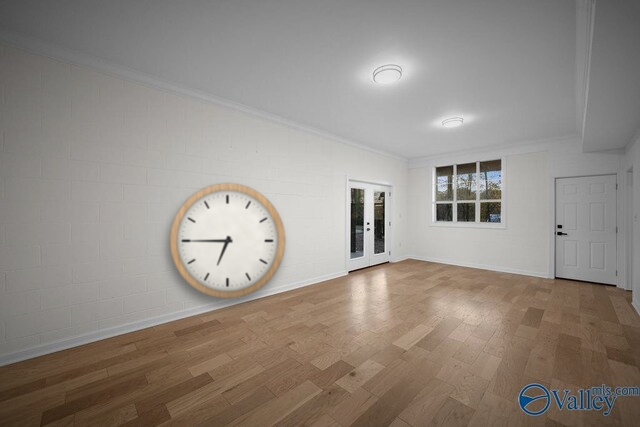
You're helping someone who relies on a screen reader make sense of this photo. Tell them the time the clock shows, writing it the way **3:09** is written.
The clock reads **6:45**
